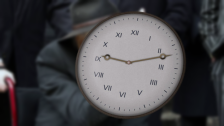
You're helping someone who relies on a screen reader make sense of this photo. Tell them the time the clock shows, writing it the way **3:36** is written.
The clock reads **9:12**
